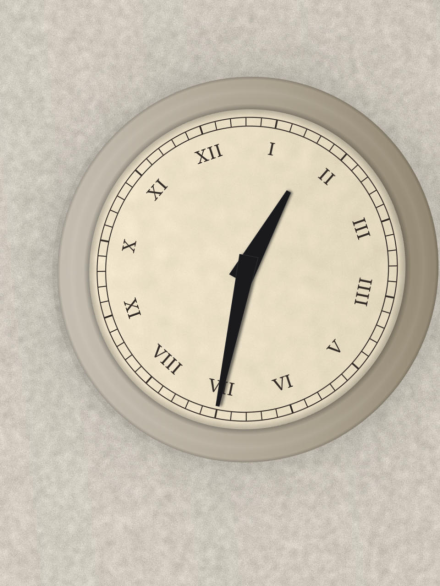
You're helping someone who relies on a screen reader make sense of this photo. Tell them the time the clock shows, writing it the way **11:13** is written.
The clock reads **1:35**
